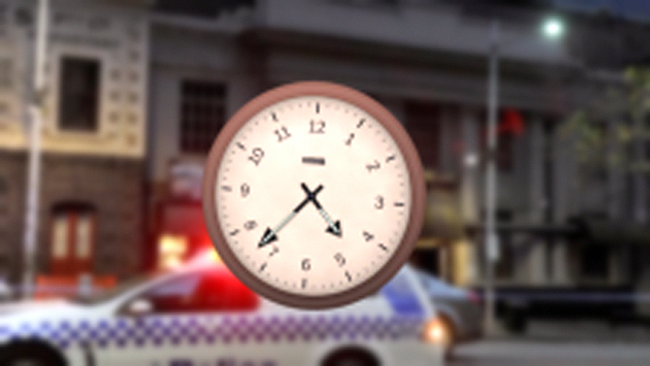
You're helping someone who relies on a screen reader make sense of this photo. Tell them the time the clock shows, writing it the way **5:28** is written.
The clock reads **4:37**
